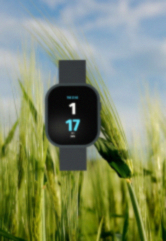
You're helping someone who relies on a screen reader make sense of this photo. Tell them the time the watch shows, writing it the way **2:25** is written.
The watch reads **1:17**
